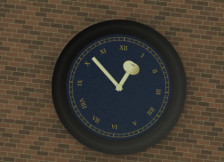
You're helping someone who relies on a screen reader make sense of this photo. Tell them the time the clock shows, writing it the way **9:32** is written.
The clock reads **12:52**
